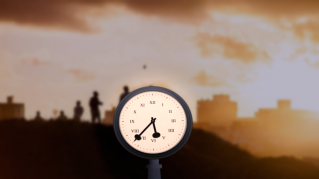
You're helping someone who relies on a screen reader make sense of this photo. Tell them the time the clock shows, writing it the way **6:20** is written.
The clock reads **5:37**
